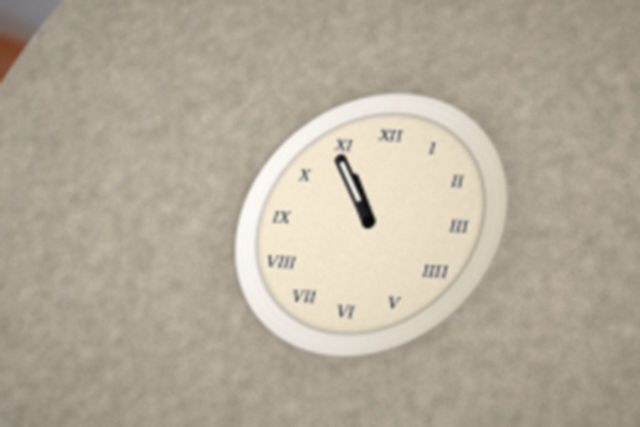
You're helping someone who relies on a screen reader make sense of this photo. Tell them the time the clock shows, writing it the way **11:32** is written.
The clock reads **10:54**
